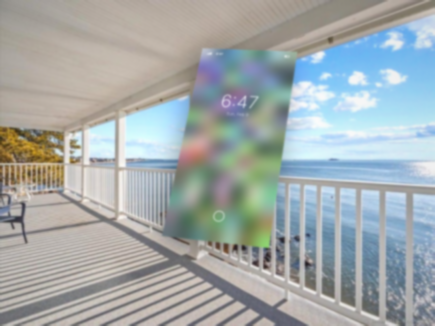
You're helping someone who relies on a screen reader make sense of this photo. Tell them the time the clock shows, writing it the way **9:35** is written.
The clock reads **6:47**
